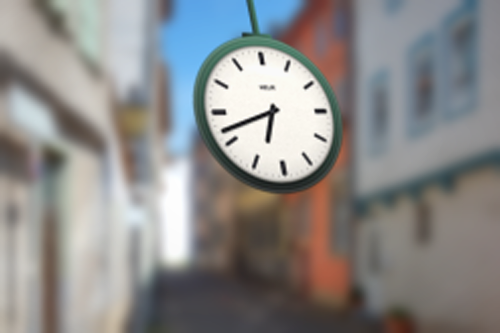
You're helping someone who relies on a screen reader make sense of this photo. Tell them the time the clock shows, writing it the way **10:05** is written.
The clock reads **6:42**
